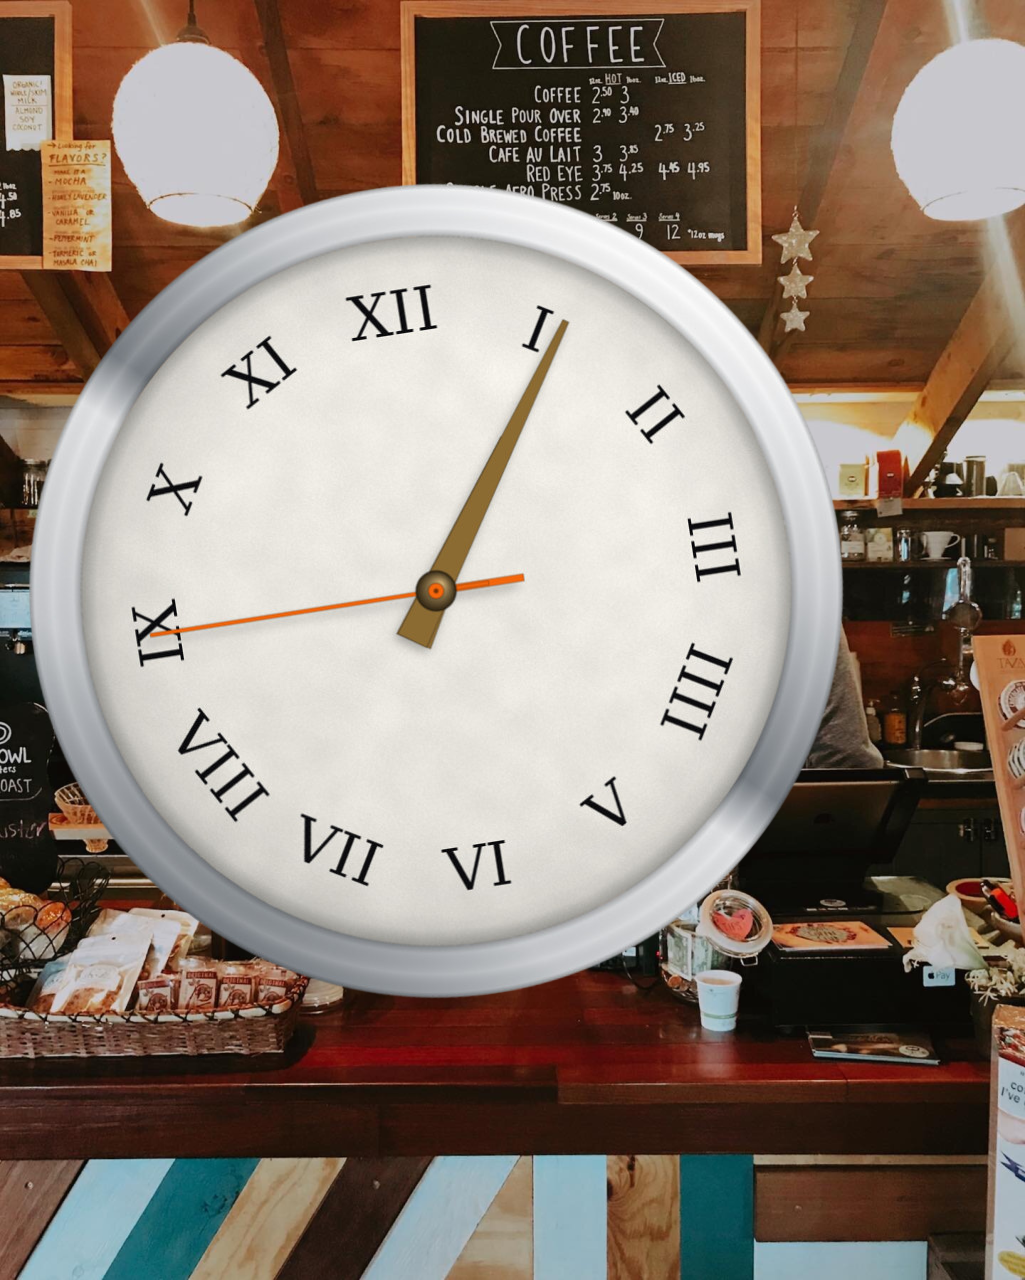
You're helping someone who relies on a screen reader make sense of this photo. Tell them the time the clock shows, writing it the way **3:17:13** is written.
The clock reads **1:05:45**
